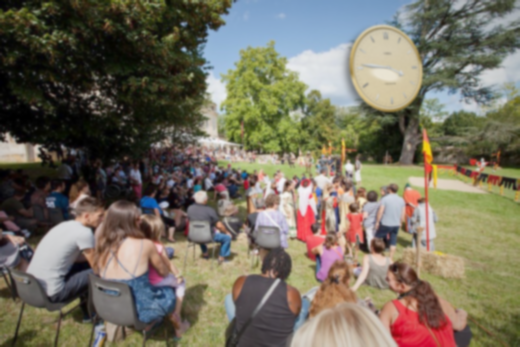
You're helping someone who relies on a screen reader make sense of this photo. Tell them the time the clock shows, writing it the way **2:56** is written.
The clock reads **3:46**
